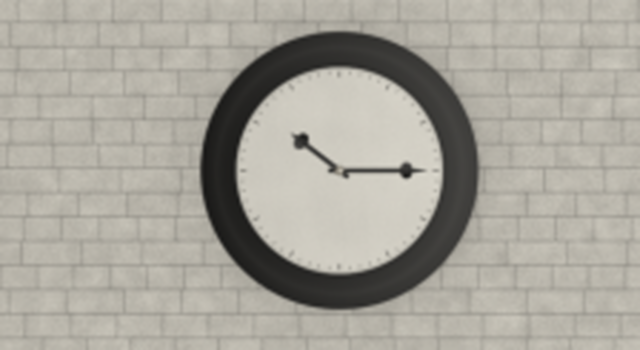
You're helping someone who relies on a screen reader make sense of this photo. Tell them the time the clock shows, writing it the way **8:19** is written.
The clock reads **10:15**
